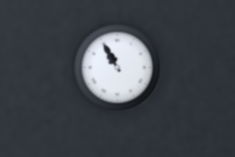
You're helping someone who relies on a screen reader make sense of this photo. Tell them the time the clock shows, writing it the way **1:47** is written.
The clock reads **10:55**
